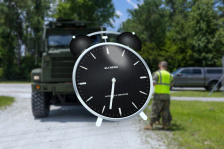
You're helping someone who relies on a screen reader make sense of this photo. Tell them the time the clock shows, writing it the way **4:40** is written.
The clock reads **6:33**
